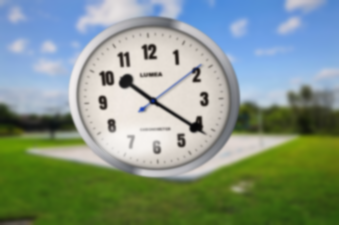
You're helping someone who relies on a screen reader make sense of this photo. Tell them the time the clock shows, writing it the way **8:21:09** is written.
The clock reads **10:21:09**
